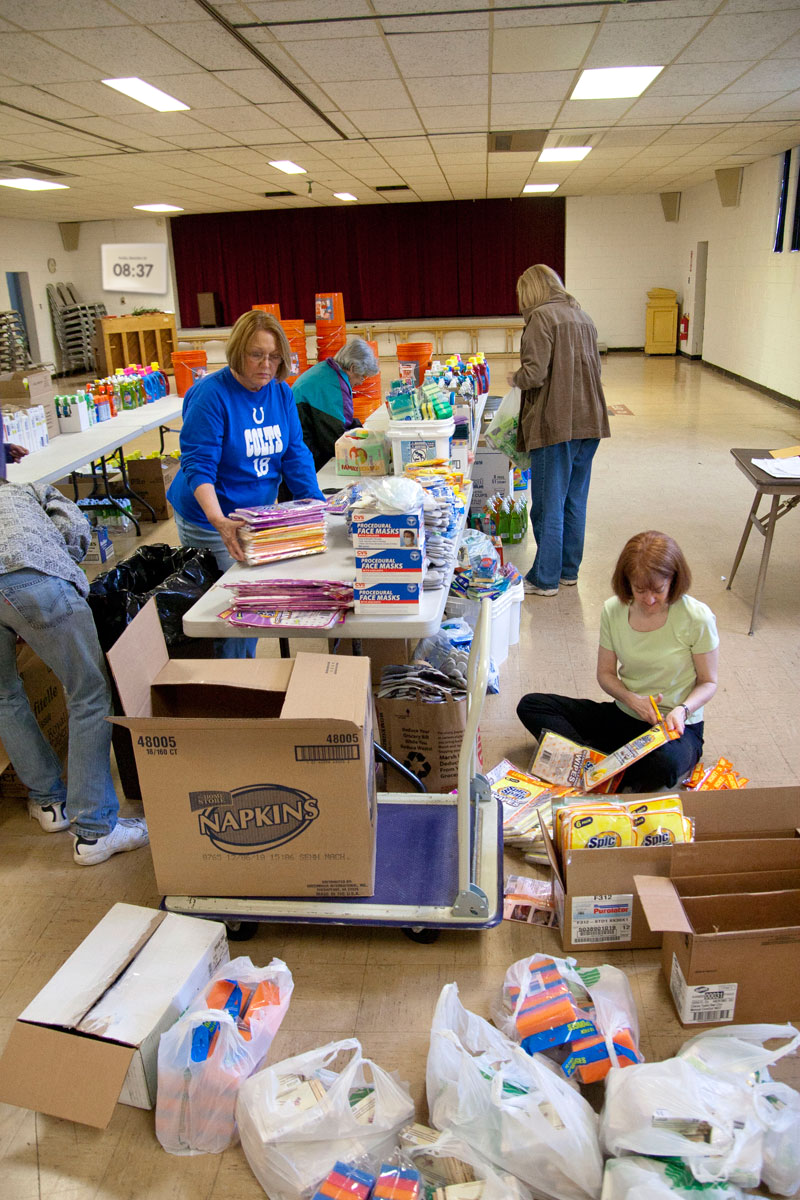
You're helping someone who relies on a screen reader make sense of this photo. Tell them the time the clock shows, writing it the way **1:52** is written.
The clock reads **8:37**
